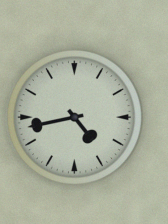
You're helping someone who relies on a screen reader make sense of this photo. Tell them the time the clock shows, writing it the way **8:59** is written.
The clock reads **4:43**
